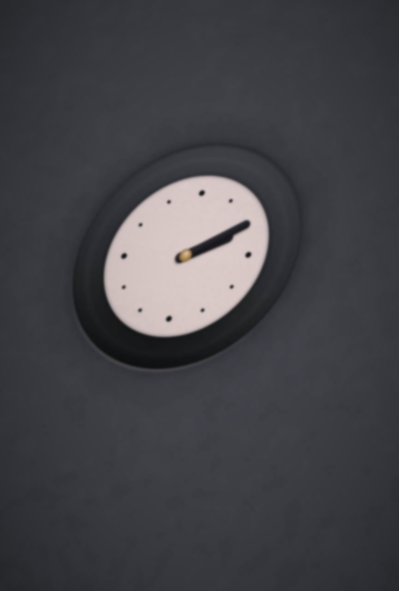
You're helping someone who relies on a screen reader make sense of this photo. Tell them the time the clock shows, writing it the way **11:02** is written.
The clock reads **2:10**
